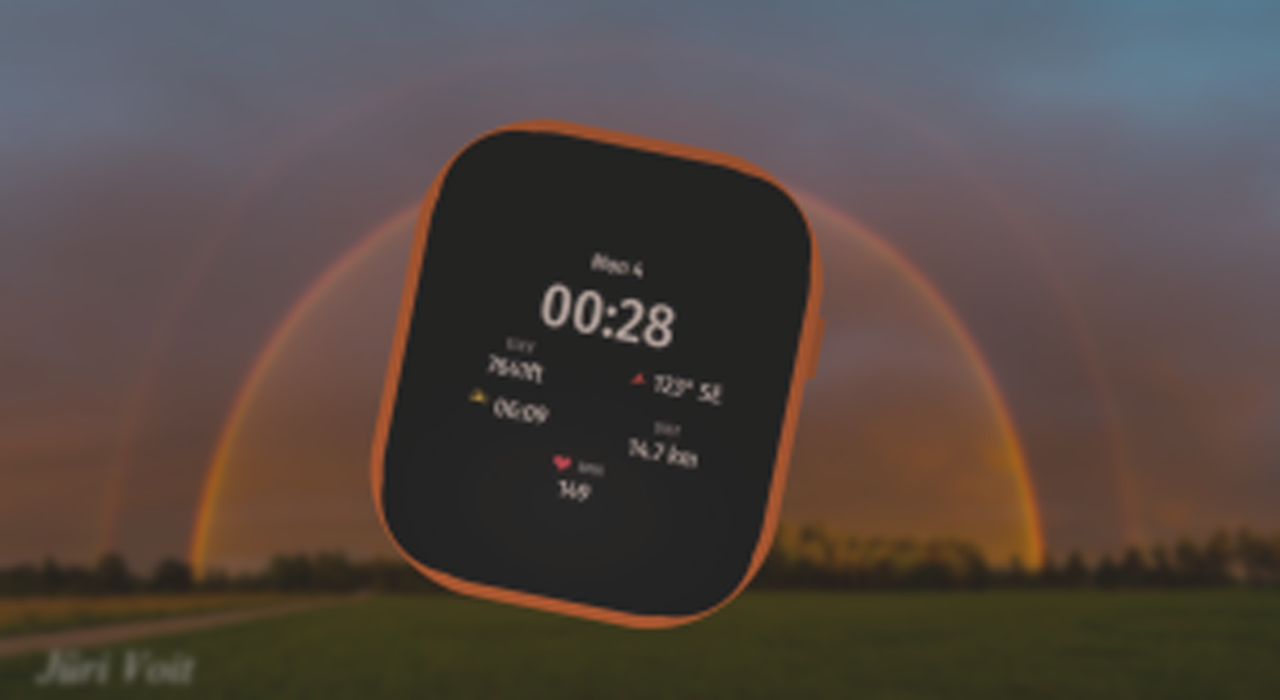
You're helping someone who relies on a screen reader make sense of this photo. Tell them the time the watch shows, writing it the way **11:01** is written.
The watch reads **0:28**
